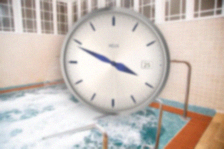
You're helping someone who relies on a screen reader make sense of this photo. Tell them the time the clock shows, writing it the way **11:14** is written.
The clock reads **3:49**
